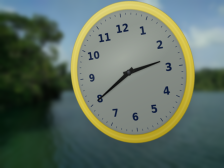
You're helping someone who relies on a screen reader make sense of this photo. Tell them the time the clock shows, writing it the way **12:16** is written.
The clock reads **2:40**
